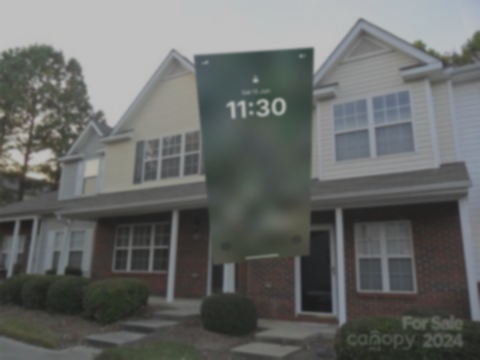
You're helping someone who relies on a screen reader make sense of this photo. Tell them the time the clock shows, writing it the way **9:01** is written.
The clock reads **11:30**
